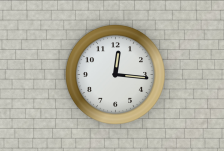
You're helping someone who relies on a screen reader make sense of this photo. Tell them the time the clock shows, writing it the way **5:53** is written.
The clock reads **12:16**
